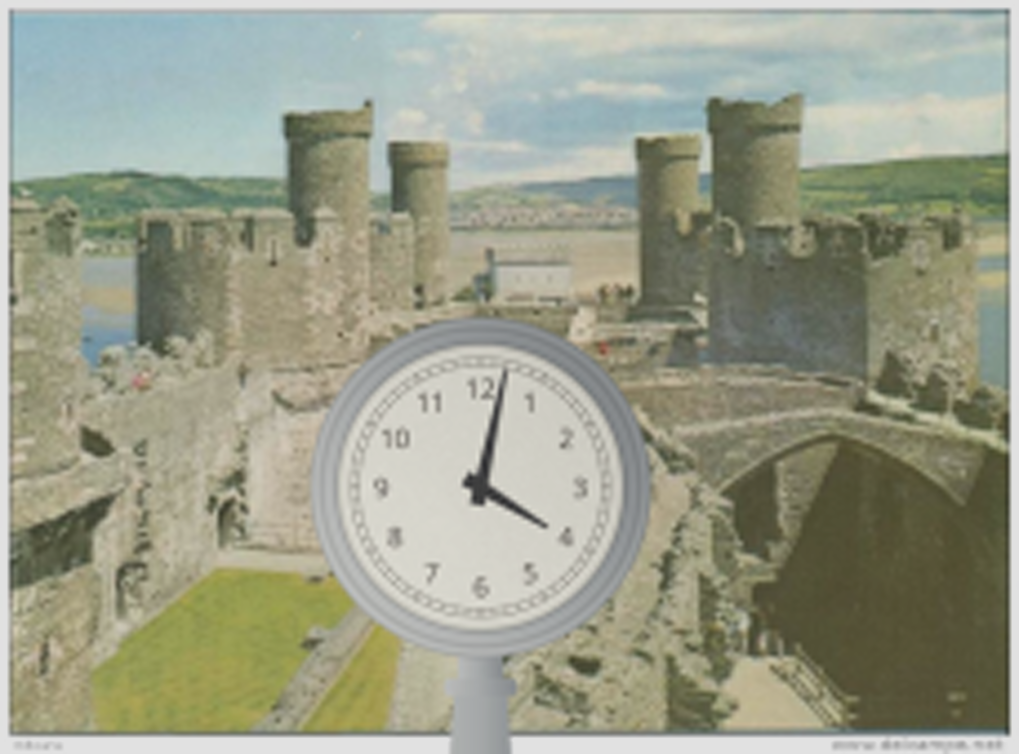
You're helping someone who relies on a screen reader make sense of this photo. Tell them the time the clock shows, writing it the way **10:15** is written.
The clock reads **4:02**
